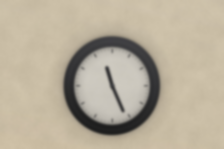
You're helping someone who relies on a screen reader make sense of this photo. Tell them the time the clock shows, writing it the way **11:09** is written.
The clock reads **11:26**
